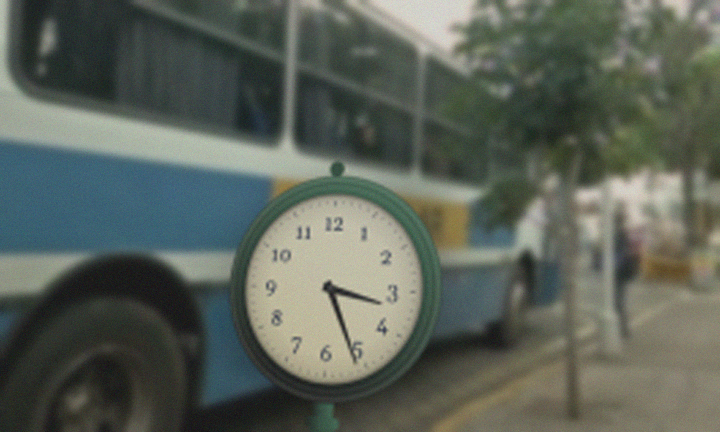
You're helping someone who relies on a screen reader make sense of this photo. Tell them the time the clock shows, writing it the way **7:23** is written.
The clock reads **3:26**
